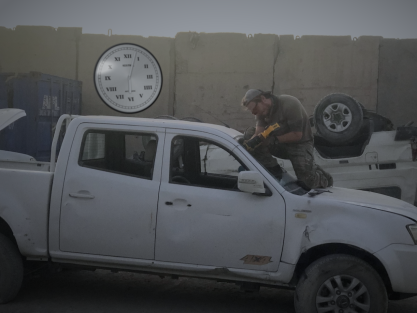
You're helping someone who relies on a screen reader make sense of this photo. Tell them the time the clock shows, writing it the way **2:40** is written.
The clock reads **6:03**
